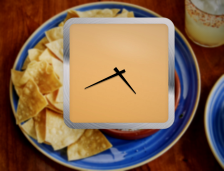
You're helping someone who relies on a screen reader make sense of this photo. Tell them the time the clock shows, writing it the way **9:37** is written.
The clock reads **4:41**
